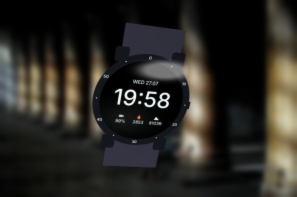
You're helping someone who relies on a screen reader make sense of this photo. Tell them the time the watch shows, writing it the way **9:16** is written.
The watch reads **19:58**
